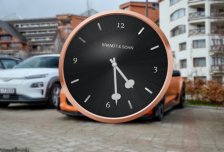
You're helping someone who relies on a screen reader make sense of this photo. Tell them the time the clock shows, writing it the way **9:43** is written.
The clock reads **4:28**
